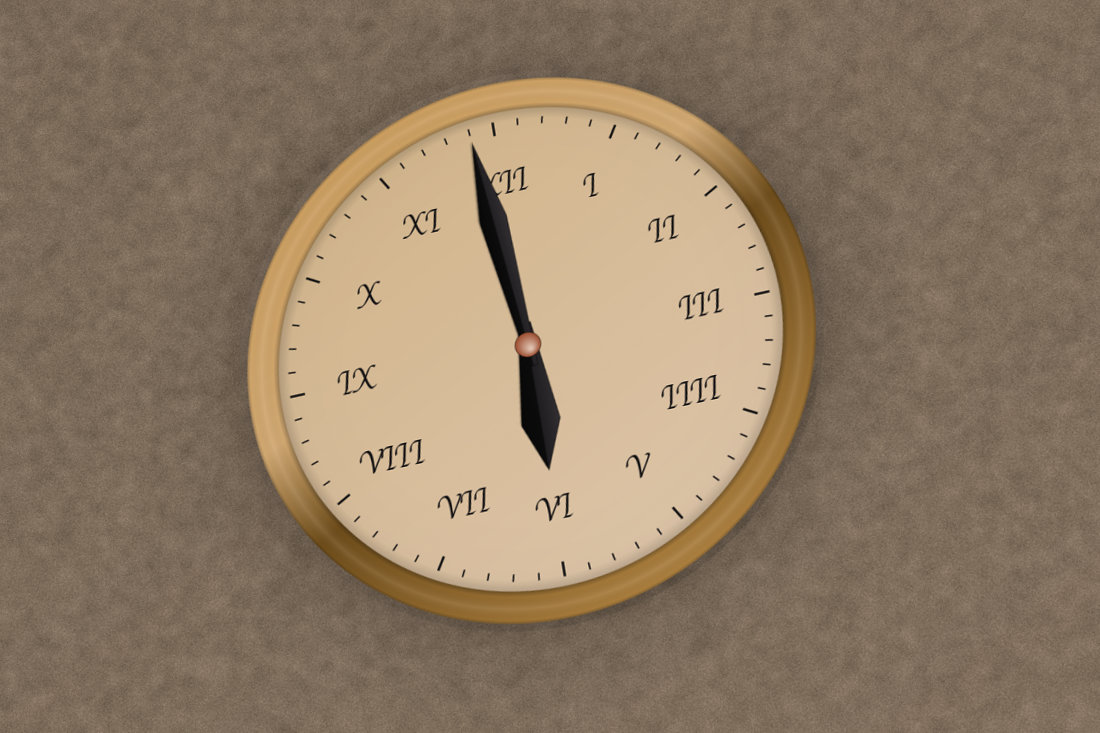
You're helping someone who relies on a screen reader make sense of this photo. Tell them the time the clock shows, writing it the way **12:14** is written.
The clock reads **5:59**
